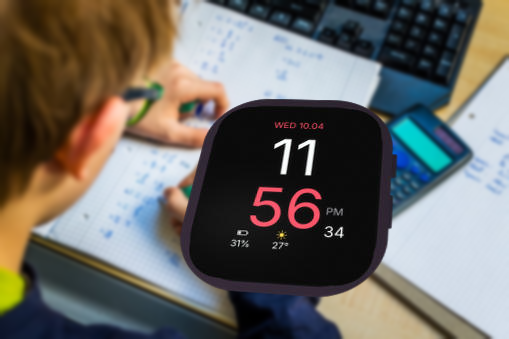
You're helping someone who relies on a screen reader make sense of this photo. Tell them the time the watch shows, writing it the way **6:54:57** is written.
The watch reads **11:56:34**
